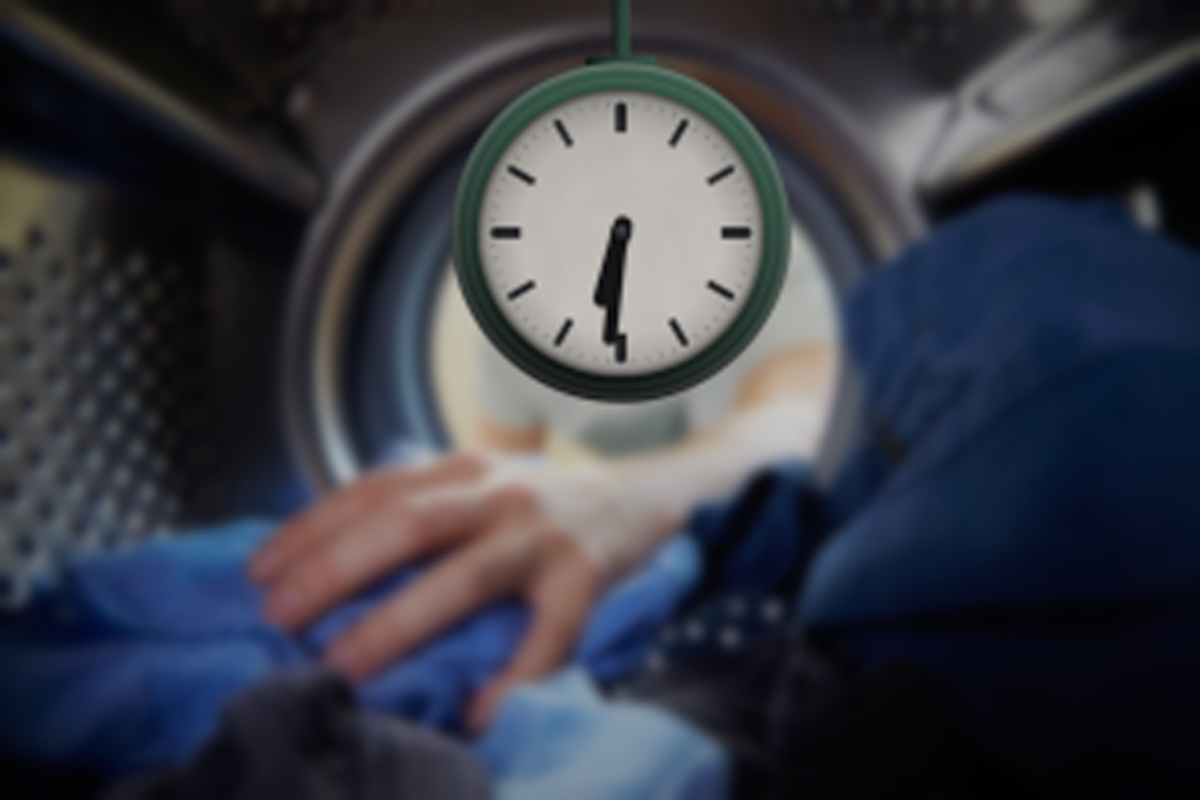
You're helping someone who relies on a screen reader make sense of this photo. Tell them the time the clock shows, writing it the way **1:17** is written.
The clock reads **6:31**
